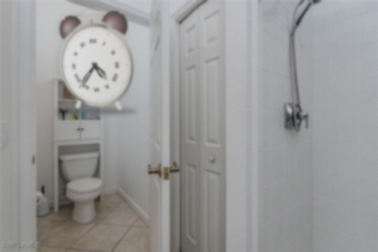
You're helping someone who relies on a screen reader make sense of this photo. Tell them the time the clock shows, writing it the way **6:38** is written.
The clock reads **4:37**
